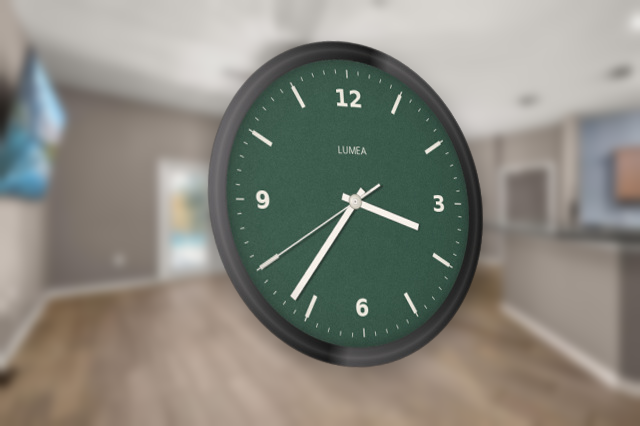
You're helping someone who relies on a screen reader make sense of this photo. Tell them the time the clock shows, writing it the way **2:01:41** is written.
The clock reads **3:36:40**
